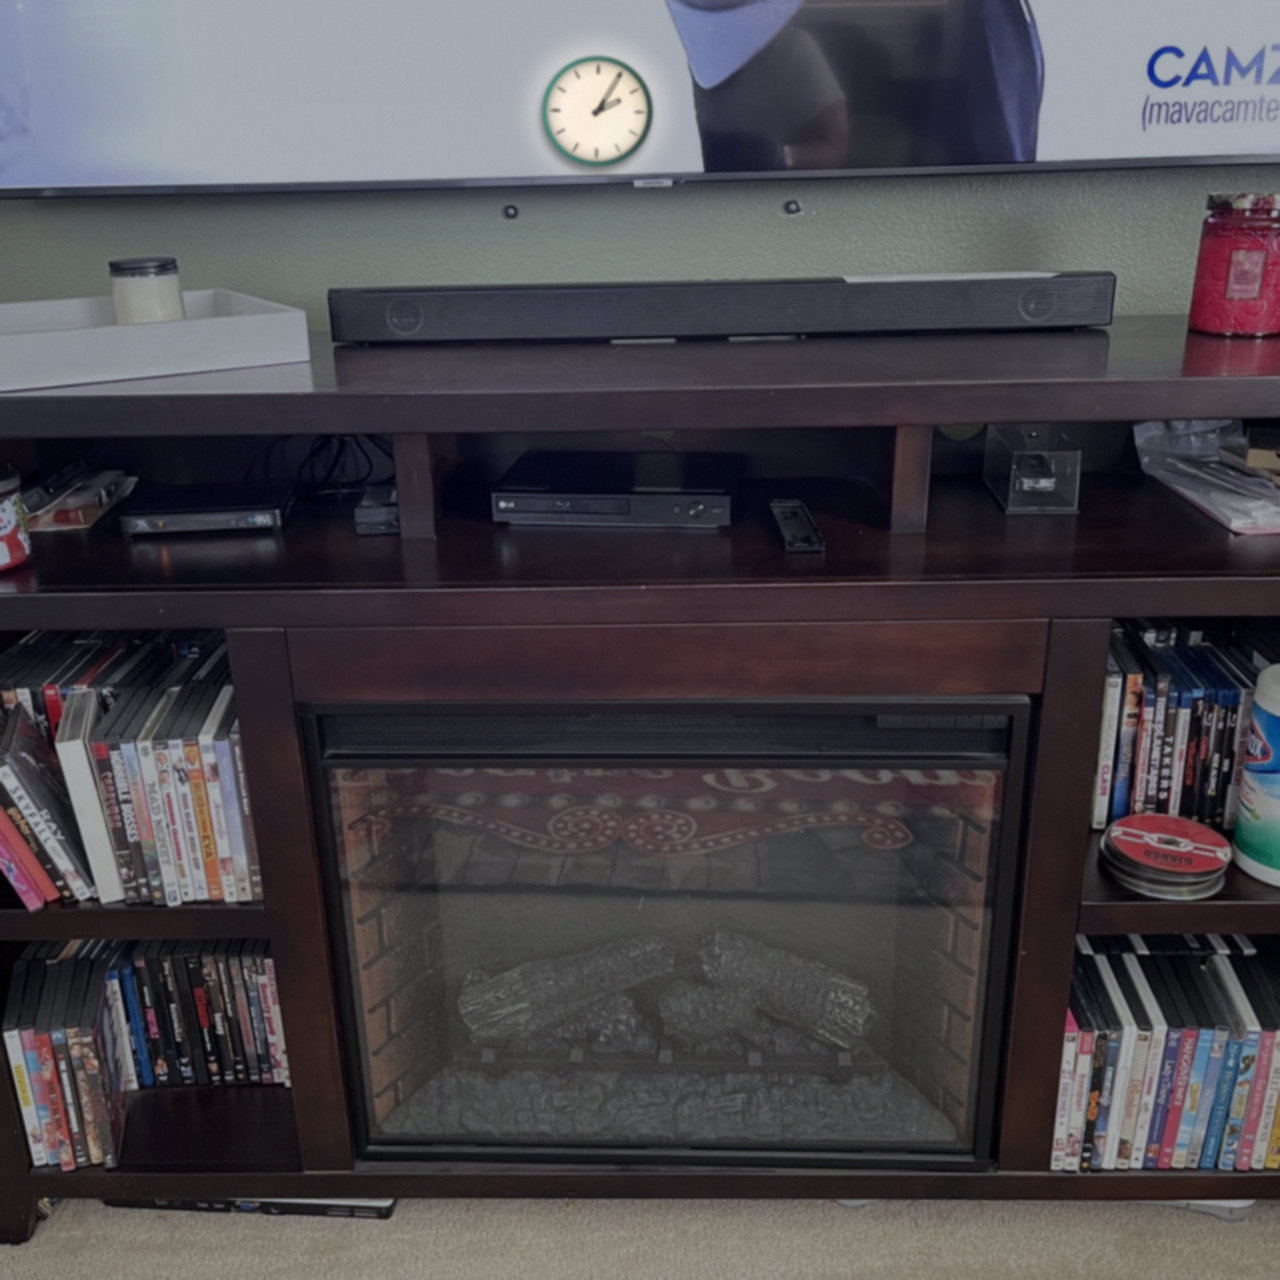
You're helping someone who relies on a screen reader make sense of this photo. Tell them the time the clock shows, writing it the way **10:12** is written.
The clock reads **2:05**
